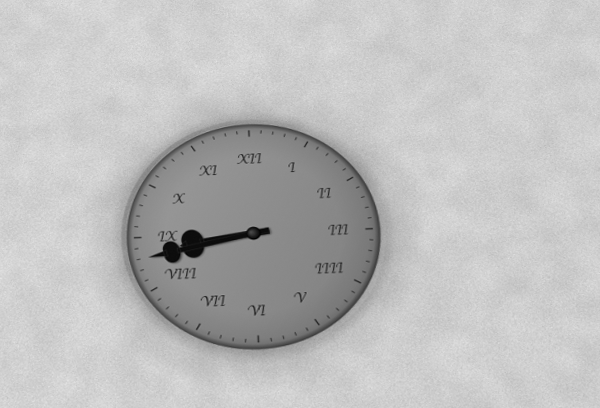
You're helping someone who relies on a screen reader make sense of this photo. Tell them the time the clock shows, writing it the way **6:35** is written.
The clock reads **8:43**
